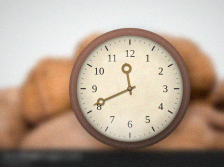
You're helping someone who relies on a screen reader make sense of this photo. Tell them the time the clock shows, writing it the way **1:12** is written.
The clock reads **11:41**
